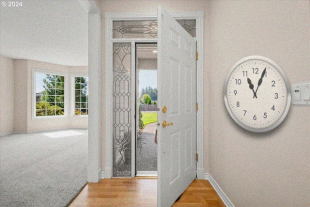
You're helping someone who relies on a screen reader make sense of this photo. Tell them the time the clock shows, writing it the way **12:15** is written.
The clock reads **11:04**
